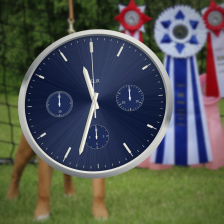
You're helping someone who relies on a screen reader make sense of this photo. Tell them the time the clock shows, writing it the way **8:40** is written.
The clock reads **11:33**
